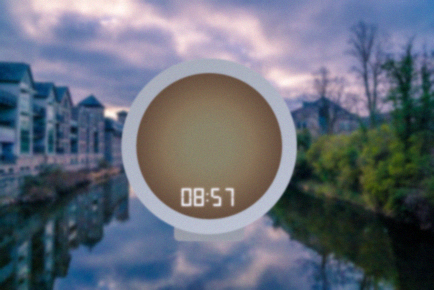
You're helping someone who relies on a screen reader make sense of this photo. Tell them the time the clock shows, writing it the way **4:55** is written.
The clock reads **8:57**
